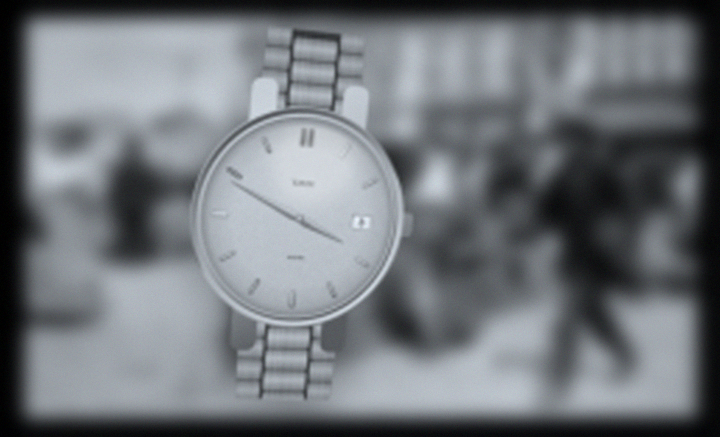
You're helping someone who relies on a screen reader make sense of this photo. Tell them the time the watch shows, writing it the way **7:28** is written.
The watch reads **3:49**
